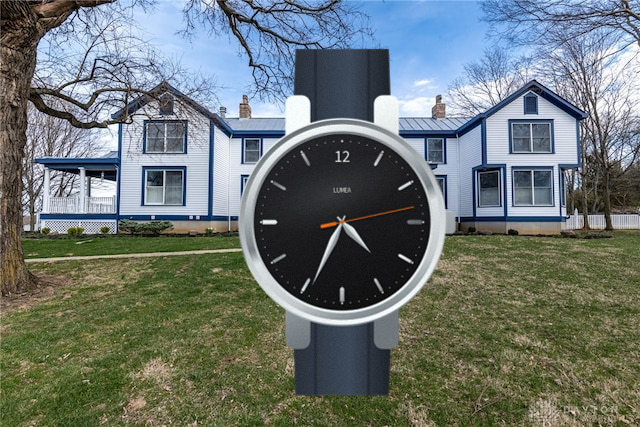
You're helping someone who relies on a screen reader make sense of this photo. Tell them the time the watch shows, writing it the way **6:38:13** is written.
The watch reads **4:34:13**
